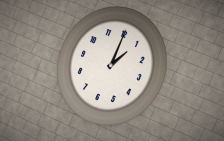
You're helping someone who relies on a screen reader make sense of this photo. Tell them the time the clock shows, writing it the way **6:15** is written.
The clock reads **1:00**
